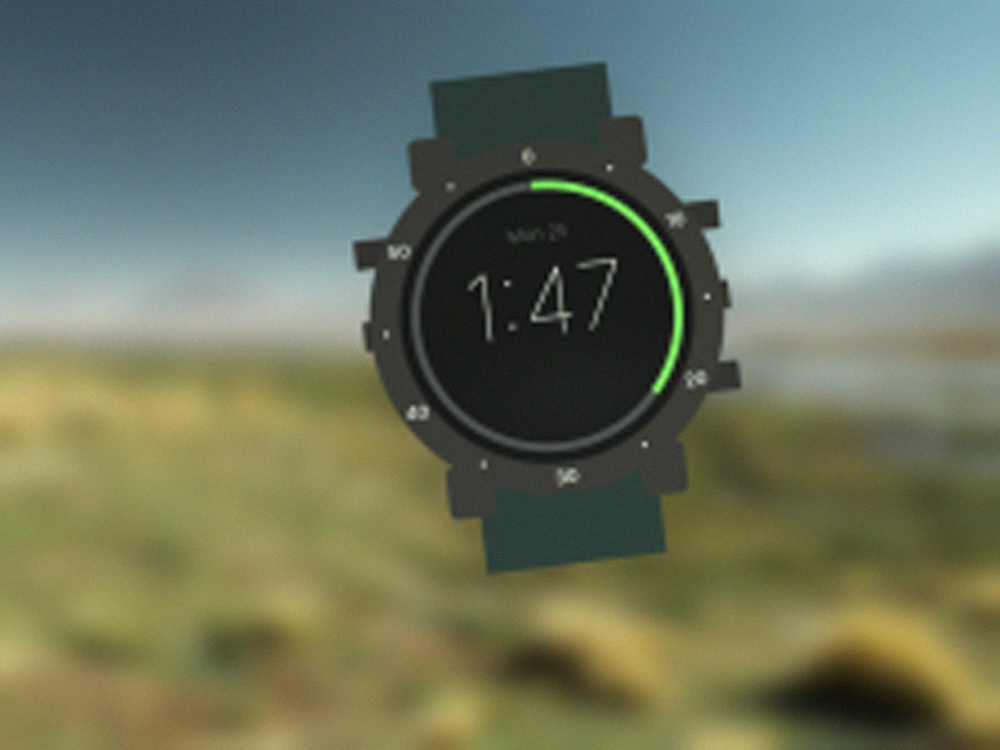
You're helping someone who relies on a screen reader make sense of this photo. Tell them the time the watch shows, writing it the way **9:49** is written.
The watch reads **1:47**
